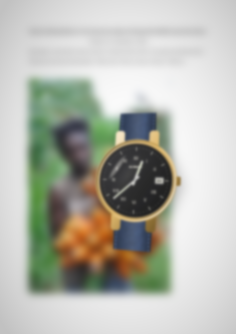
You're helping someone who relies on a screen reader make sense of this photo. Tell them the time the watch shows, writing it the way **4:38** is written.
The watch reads **12:38**
